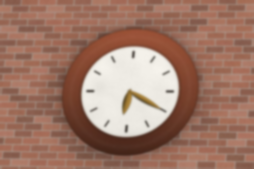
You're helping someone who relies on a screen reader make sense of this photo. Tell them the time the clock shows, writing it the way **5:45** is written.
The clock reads **6:20**
